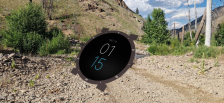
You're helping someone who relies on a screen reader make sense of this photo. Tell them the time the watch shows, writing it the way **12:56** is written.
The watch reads **1:15**
